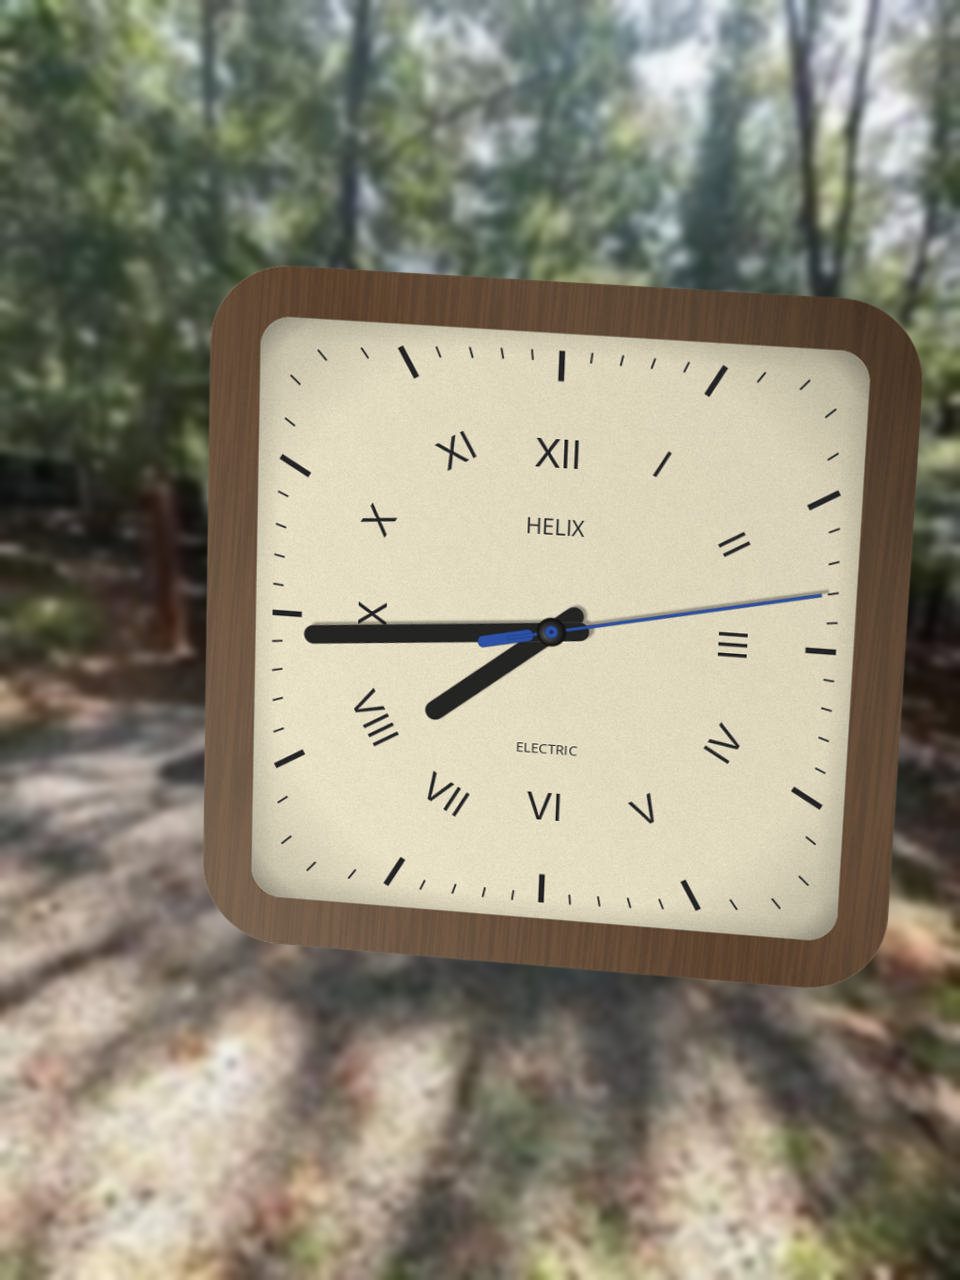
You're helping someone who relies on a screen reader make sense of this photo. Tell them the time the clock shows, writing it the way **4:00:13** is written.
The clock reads **7:44:13**
